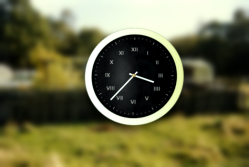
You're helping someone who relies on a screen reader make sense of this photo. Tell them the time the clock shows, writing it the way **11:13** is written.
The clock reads **3:37**
